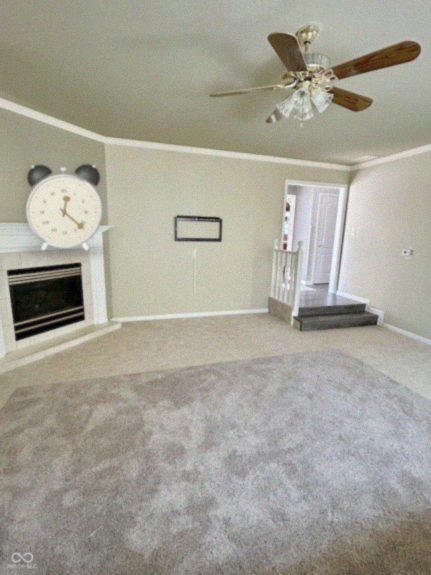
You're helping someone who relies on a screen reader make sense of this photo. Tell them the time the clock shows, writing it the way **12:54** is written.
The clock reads **12:22**
